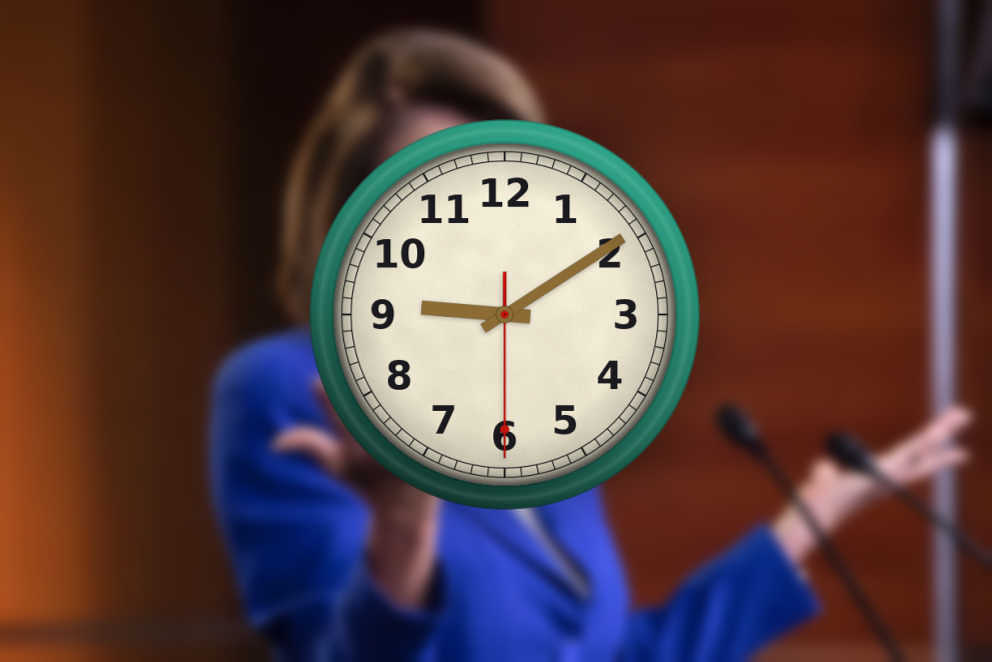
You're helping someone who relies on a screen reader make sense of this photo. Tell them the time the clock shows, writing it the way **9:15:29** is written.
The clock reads **9:09:30**
